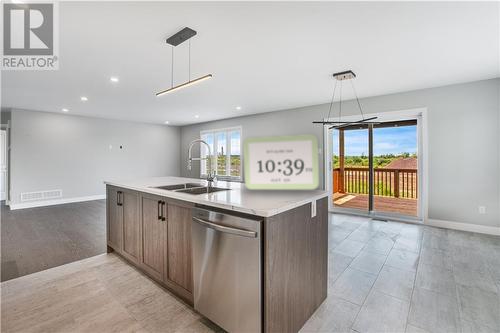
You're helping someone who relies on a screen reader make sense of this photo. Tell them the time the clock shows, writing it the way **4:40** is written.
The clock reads **10:39**
